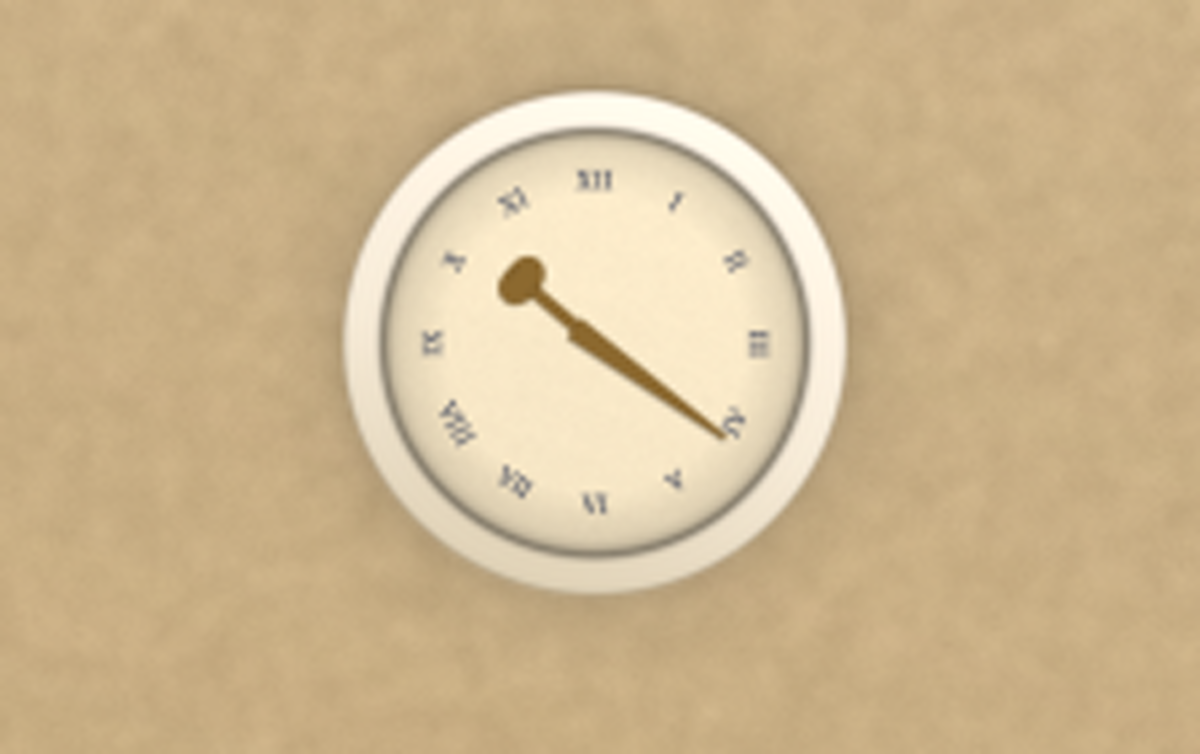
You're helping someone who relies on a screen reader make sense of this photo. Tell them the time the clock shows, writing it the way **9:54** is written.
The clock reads **10:21**
